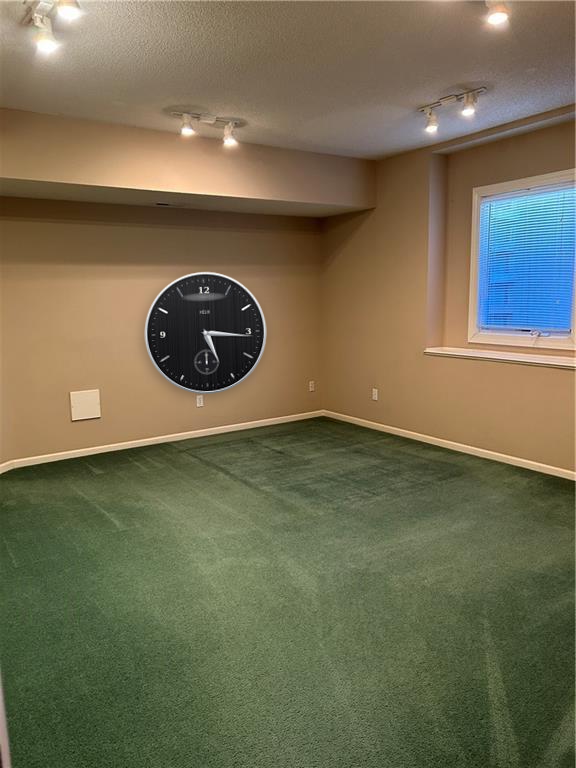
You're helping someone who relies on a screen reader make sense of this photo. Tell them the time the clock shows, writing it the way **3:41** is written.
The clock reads **5:16**
